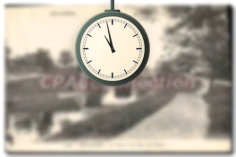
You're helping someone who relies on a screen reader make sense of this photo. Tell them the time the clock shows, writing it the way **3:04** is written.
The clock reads **10:58**
